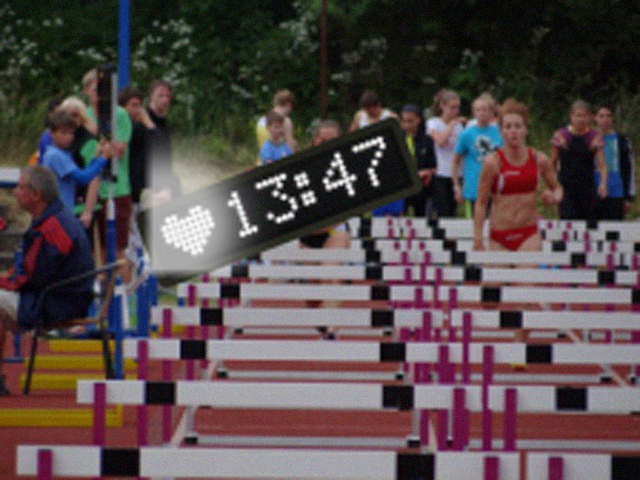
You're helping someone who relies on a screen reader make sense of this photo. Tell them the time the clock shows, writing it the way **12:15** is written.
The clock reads **13:47**
